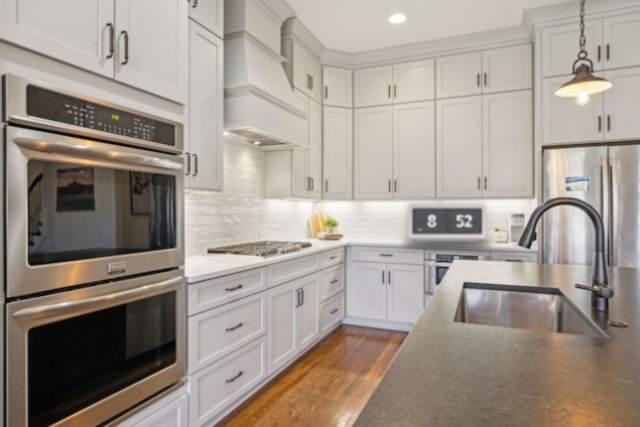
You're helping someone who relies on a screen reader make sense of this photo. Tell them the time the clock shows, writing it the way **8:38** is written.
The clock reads **8:52**
